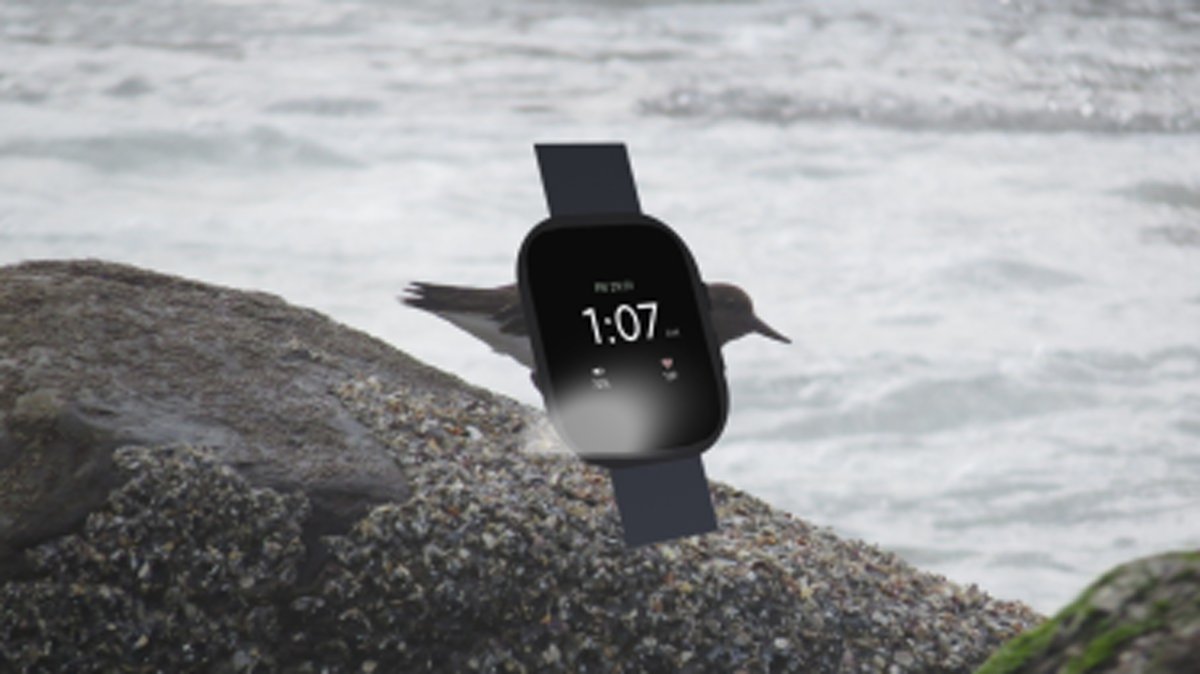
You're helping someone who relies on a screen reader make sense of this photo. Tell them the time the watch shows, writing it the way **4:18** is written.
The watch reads **1:07**
